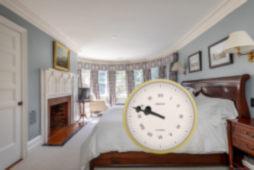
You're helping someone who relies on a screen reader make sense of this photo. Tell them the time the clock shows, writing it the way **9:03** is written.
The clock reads **9:48**
